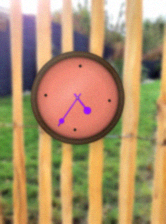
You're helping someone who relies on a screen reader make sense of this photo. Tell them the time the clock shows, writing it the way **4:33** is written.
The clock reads **4:35**
